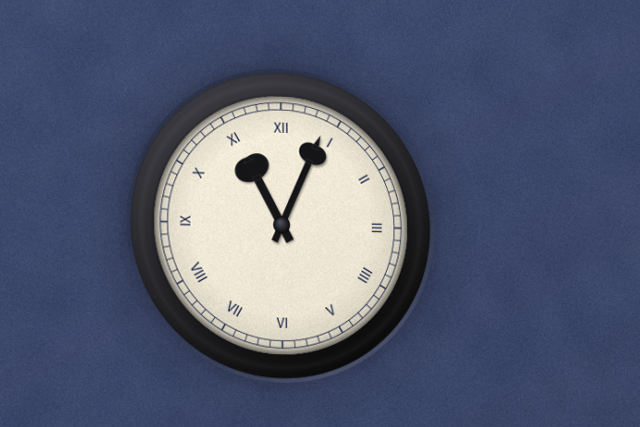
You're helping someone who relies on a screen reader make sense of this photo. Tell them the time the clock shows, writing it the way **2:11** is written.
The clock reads **11:04**
